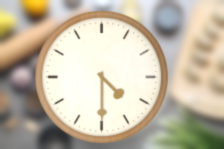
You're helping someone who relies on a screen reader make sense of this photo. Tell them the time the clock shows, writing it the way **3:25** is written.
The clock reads **4:30**
